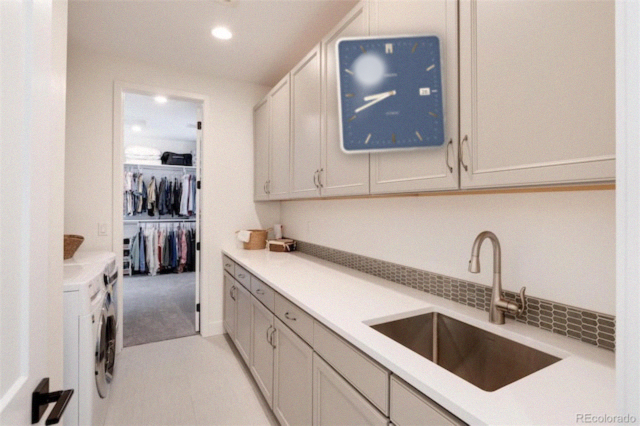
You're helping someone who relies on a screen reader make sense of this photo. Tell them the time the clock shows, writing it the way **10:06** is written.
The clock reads **8:41**
